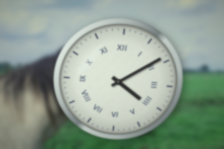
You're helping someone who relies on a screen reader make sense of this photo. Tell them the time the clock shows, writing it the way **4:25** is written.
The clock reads **4:09**
